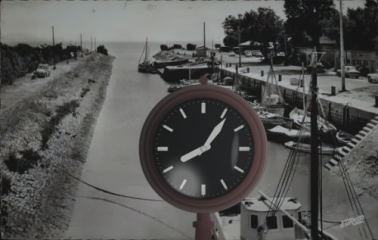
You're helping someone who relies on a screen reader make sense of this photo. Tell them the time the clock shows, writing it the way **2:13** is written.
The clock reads **8:06**
